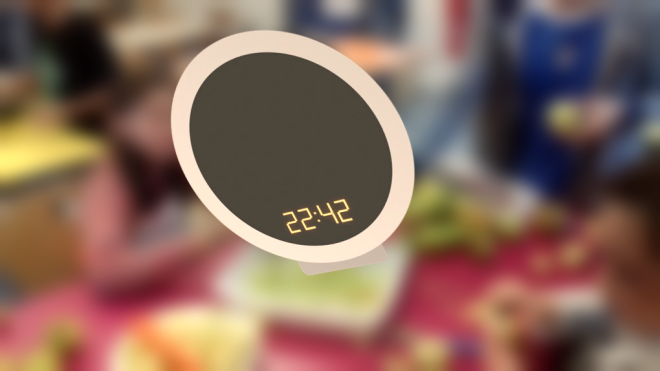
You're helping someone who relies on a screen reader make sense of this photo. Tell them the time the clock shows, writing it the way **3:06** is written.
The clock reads **22:42**
